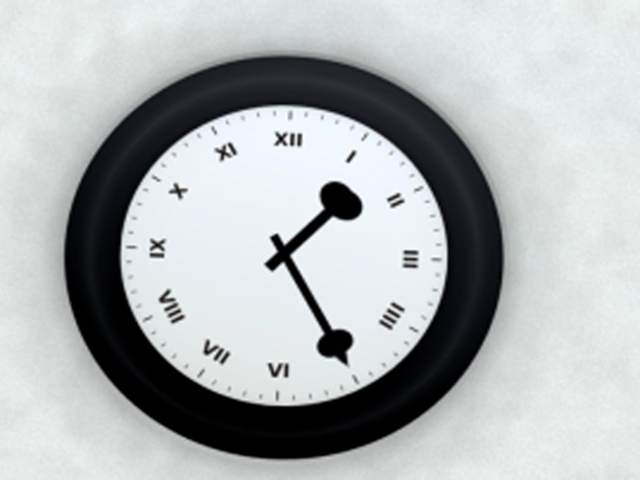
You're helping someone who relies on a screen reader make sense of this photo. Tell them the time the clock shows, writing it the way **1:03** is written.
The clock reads **1:25**
